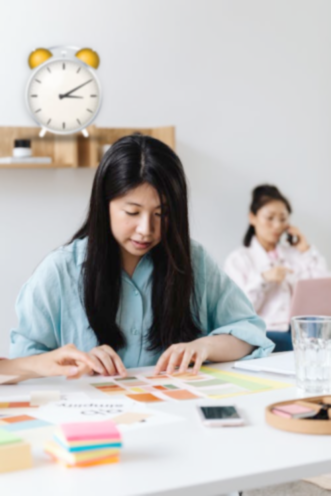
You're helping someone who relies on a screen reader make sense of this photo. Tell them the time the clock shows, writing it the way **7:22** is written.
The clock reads **3:10**
